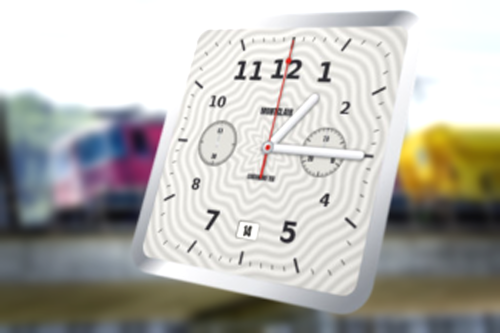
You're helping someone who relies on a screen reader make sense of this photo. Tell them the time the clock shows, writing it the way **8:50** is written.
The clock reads **1:15**
